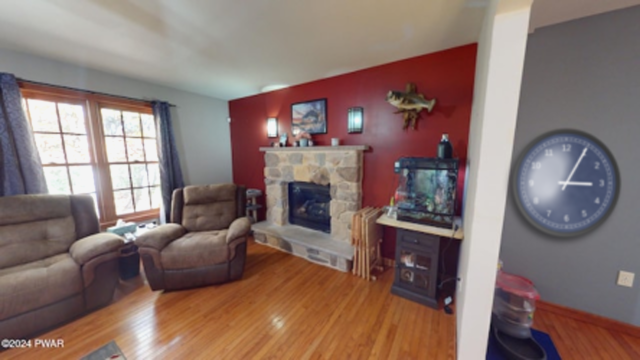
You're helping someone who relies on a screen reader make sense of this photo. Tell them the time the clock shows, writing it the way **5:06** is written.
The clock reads **3:05**
